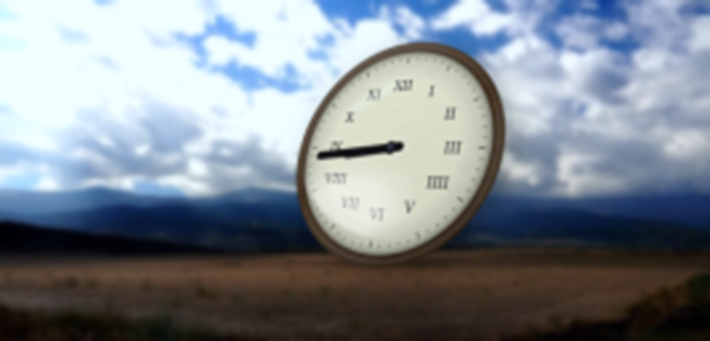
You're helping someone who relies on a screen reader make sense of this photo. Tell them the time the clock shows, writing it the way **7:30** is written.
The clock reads **8:44**
